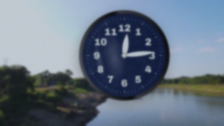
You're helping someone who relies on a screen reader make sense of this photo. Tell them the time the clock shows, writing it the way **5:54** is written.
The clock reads **12:14**
